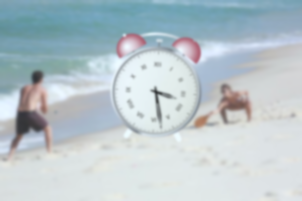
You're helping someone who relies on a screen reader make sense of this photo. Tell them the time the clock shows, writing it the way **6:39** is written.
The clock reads **3:28**
